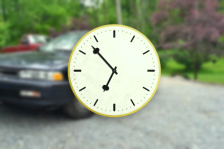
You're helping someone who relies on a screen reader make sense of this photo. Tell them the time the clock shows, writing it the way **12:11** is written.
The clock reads **6:53**
